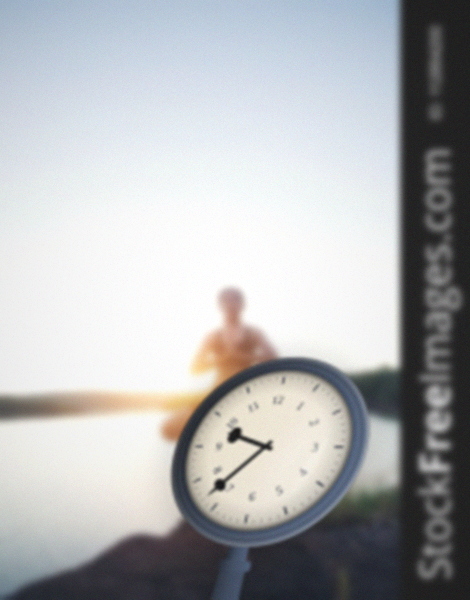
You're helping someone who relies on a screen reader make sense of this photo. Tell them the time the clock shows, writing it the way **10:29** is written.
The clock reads **9:37**
